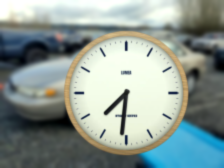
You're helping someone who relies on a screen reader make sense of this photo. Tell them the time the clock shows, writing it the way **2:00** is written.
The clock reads **7:31**
